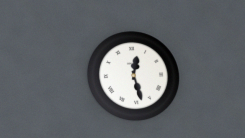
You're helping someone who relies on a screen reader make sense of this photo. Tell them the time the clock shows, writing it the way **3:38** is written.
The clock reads **12:28**
